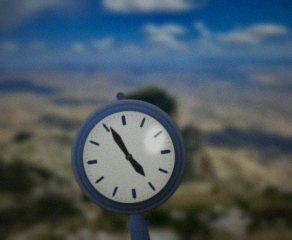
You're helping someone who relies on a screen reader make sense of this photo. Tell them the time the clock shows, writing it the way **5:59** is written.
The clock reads **4:56**
